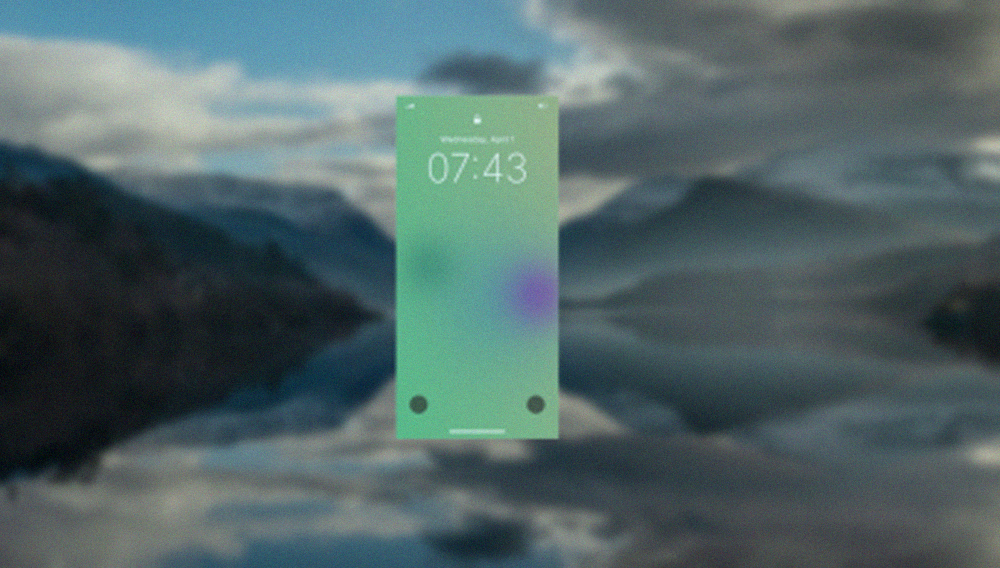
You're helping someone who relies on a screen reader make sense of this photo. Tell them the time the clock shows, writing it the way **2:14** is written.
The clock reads **7:43**
